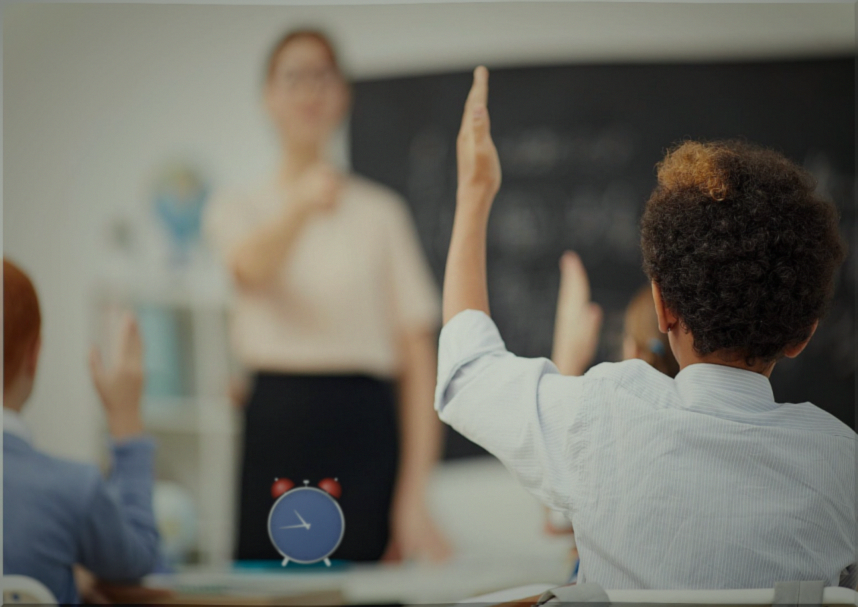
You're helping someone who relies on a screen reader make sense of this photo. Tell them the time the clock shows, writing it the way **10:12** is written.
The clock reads **10:44**
